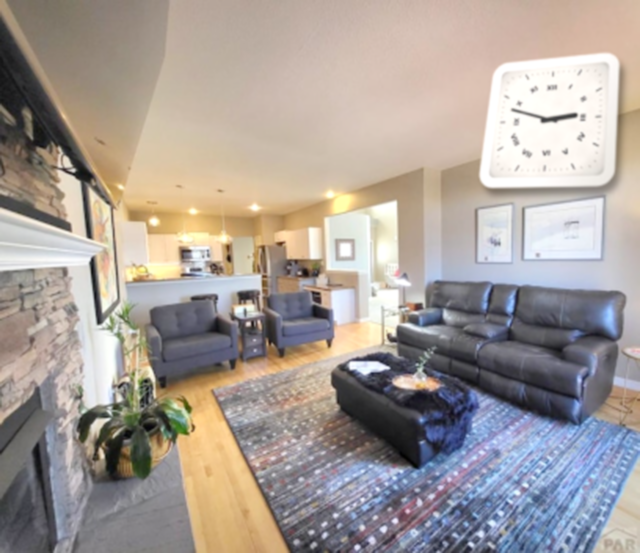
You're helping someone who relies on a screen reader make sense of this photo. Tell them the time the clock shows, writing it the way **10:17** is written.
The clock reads **2:48**
